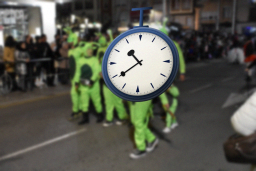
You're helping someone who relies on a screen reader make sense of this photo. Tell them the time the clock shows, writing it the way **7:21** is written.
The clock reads **10:39**
